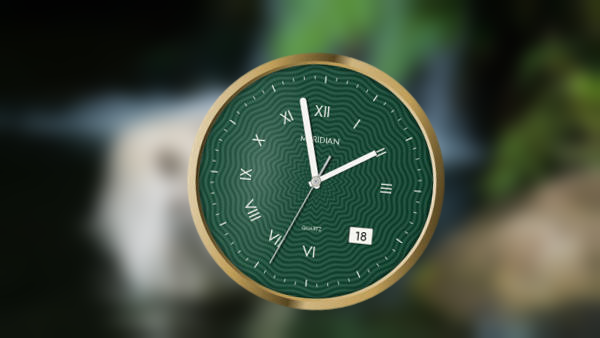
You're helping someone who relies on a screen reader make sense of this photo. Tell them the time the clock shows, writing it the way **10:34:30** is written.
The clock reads **1:57:34**
